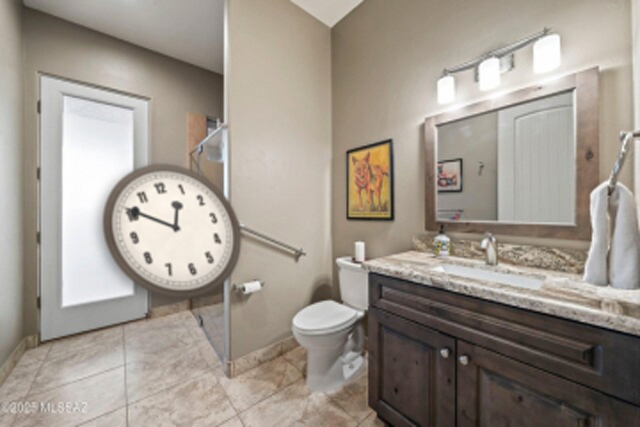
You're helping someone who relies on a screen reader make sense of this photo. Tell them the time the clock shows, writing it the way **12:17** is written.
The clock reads **12:51**
